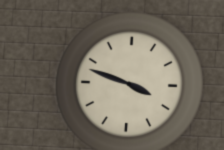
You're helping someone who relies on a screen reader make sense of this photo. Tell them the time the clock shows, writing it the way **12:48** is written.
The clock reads **3:48**
